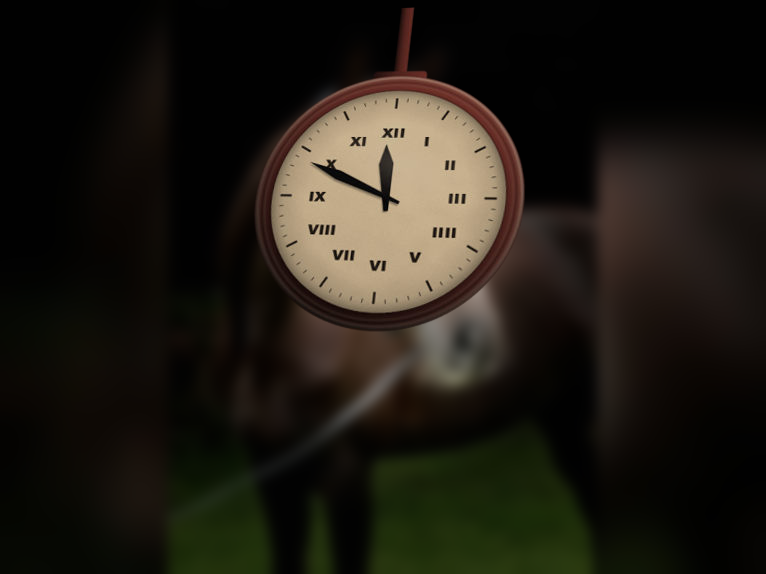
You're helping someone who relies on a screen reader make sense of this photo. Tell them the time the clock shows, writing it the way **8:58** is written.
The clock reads **11:49**
